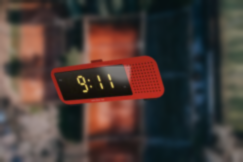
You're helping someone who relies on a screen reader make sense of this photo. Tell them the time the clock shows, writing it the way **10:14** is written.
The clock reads **9:11**
